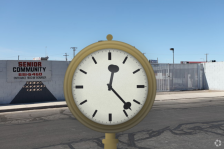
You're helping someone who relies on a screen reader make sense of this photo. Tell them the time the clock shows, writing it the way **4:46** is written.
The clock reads **12:23**
